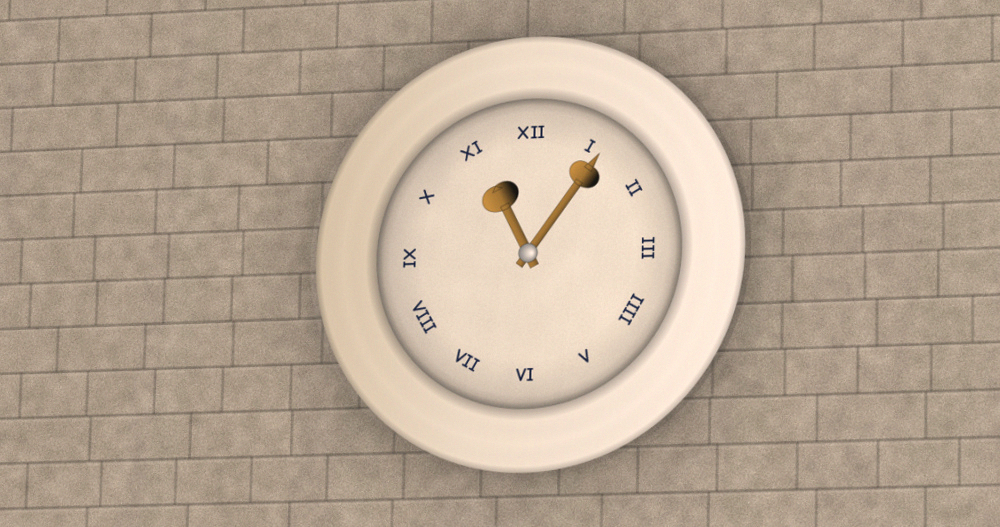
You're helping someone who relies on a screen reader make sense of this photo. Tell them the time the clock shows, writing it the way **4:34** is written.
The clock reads **11:06**
